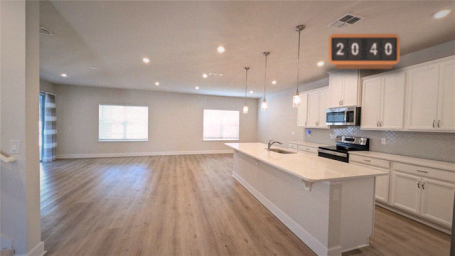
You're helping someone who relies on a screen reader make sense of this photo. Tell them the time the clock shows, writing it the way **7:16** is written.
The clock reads **20:40**
